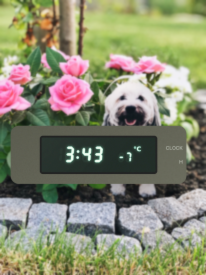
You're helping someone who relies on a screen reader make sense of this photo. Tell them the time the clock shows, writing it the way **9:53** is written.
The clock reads **3:43**
